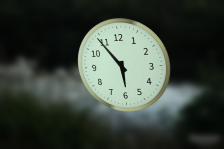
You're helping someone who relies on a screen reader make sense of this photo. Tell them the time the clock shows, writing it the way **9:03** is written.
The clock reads **5:54**
